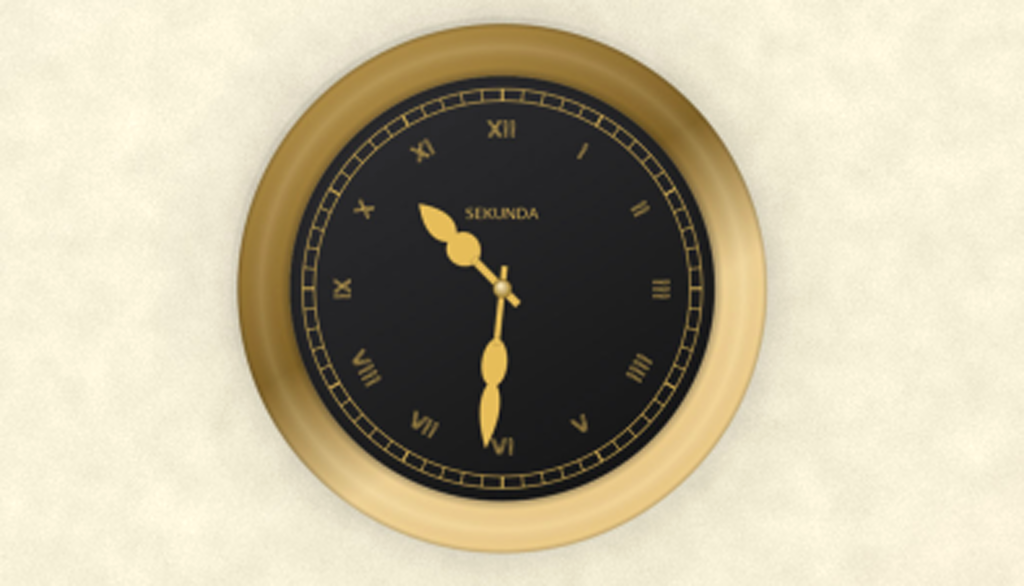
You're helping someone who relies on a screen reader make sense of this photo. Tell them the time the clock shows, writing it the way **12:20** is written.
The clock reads **10:31**
